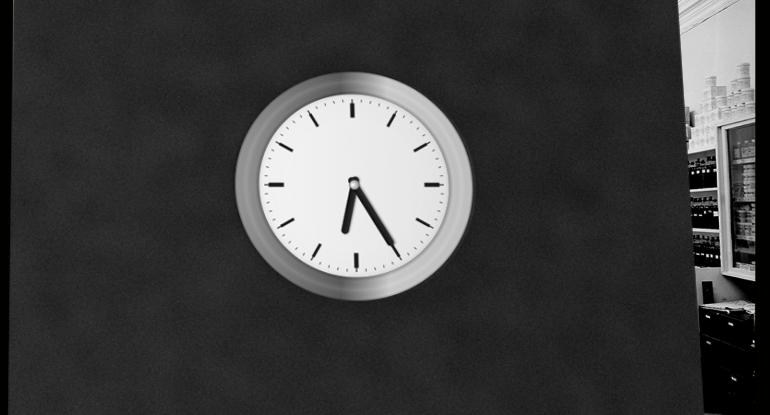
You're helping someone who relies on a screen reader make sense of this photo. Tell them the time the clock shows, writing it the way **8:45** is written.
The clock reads **6:25**
